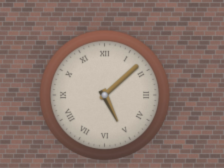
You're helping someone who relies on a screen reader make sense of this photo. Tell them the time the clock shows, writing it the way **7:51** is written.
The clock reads **5:08**
